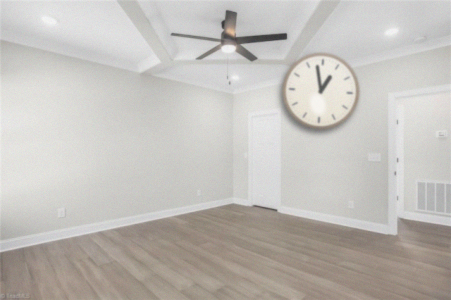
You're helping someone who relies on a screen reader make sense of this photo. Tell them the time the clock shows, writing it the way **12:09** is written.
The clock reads **12:58**
